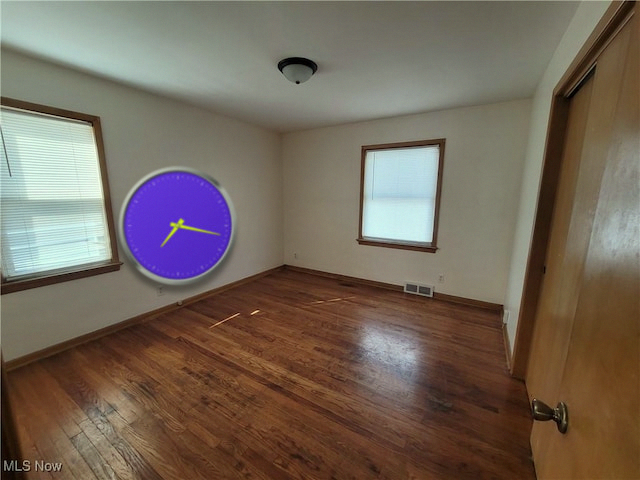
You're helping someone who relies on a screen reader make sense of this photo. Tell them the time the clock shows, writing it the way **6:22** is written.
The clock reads **7:17**
